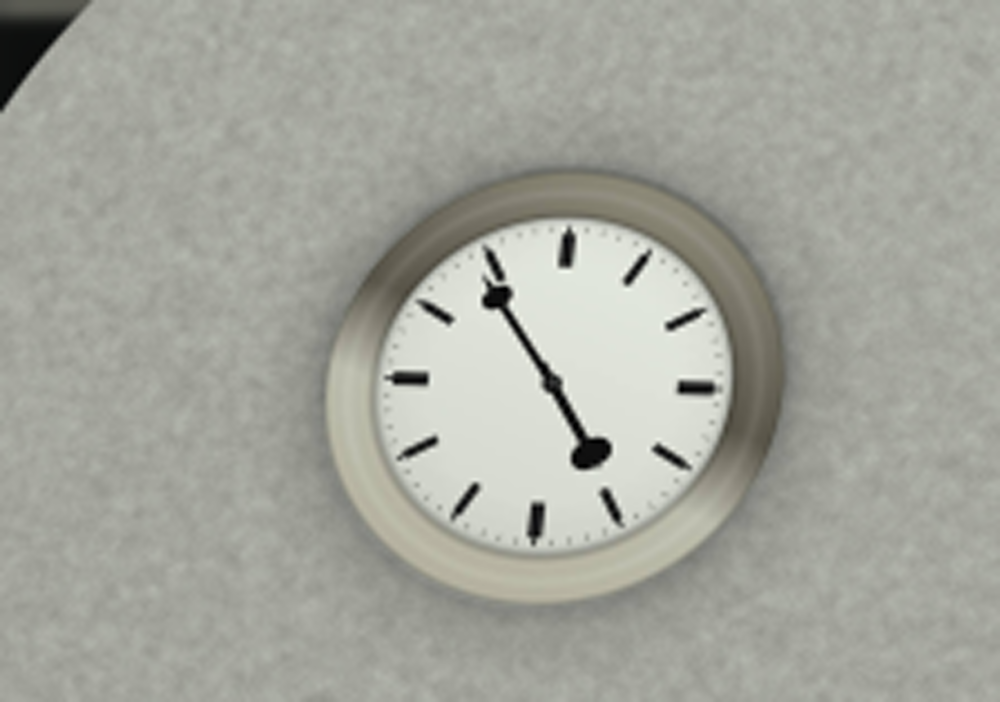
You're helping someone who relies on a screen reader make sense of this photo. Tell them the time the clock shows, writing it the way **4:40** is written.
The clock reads **4:54**
